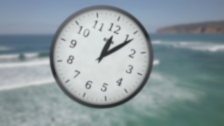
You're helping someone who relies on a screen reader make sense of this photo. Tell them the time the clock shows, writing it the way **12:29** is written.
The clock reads **12:06**
